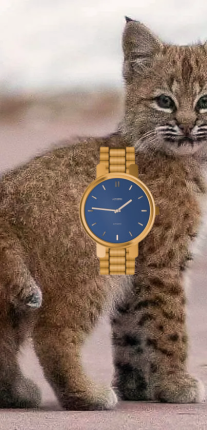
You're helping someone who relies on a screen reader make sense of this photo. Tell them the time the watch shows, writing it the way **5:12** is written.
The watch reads **1:46**
